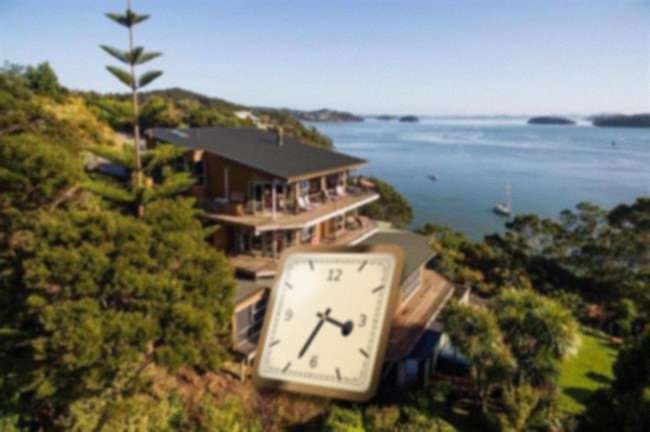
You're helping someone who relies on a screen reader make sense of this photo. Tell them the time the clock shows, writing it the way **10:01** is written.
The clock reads **3:34**
